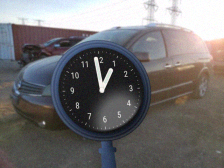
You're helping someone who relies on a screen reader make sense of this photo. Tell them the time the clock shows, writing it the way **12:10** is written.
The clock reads **12:59**
